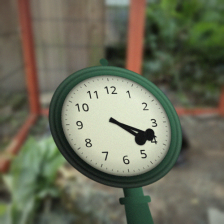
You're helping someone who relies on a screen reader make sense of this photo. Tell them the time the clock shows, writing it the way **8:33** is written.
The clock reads **4:19**
